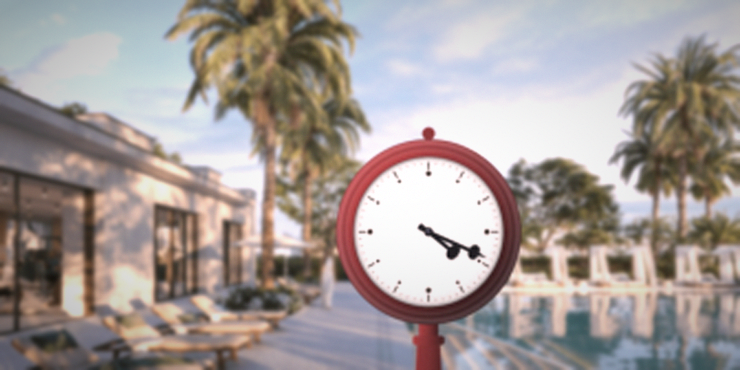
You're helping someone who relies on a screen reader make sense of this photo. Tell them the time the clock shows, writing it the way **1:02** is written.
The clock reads **4:19**
